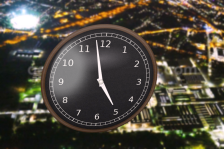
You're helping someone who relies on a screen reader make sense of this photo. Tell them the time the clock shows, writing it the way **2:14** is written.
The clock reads **4:58**
